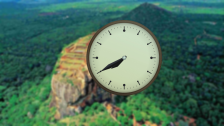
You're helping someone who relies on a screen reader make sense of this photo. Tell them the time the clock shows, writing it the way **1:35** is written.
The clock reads **7:40**
